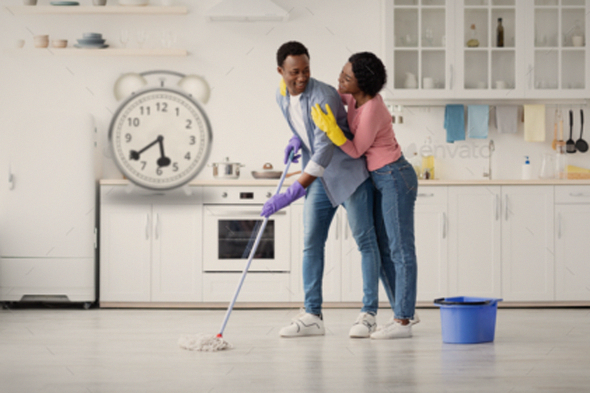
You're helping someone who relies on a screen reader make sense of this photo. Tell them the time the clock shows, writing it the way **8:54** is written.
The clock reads **5:39**
